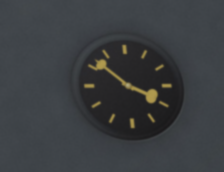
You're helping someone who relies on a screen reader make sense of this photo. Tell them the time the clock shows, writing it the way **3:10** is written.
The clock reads **3:52**
